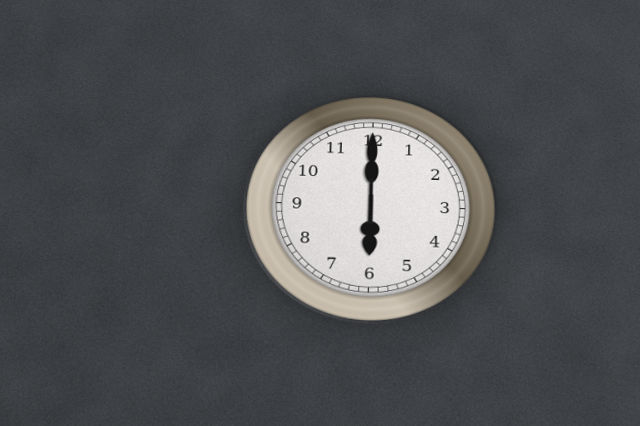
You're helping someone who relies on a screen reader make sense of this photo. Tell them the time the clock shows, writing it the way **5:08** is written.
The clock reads **6:00**
